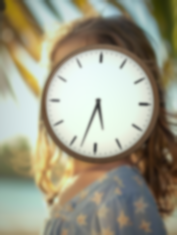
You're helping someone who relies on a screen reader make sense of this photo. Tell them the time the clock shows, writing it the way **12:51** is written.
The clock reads **5:33**
